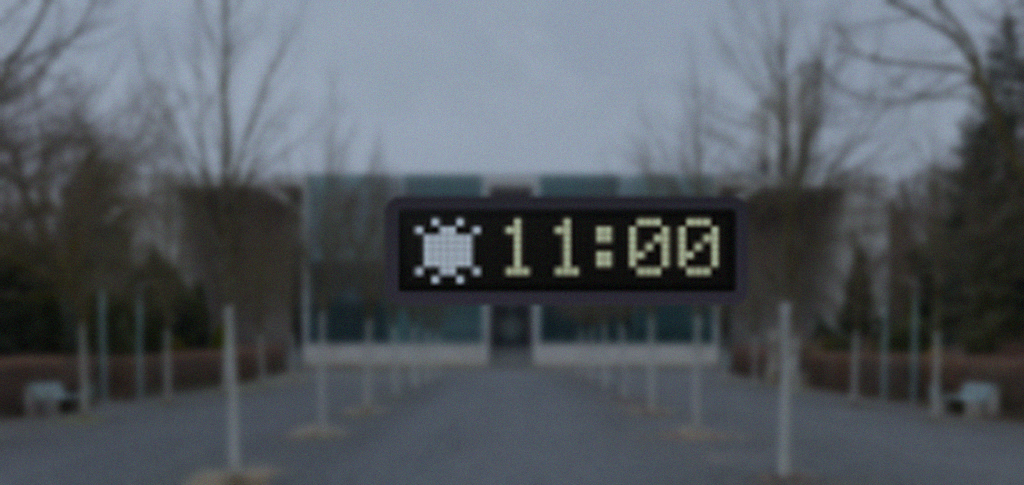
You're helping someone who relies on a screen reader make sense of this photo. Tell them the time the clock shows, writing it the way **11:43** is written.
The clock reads **11:00**
